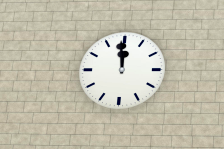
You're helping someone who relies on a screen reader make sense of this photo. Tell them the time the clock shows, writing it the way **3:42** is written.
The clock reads **11:59**
